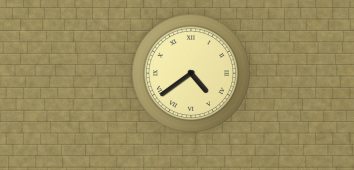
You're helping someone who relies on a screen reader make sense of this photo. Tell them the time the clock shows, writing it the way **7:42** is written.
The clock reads **4:39**
